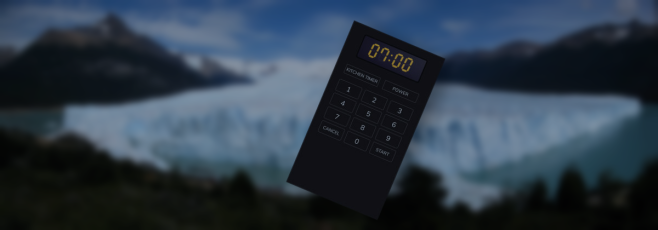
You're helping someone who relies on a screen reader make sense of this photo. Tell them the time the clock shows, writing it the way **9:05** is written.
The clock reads **7:00**
